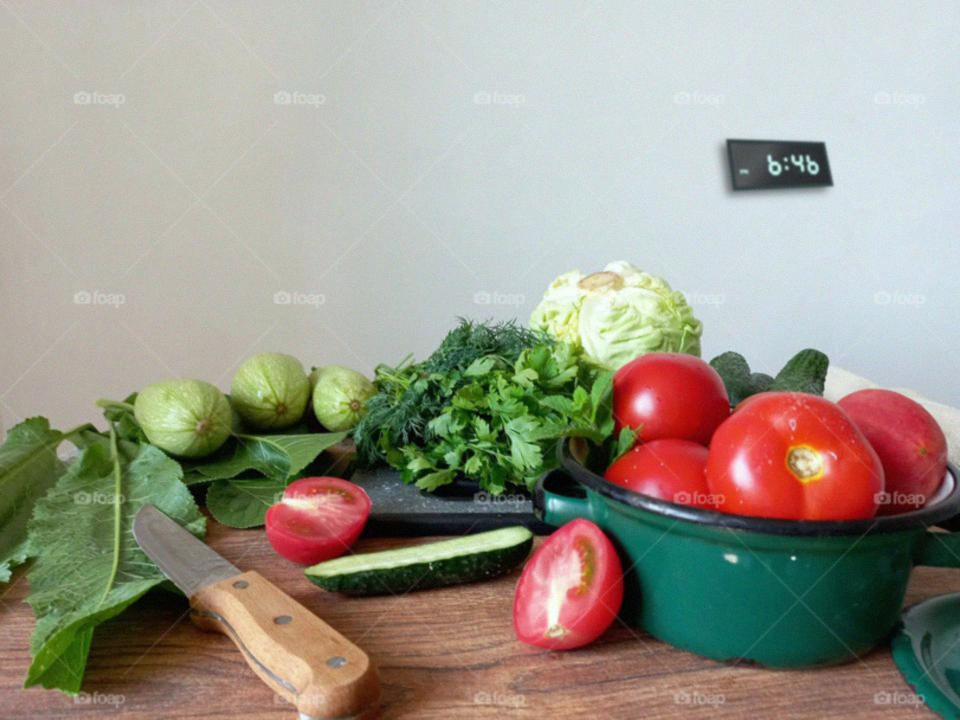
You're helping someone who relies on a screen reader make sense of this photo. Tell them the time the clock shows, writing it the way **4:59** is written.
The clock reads **6:46**
